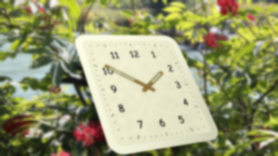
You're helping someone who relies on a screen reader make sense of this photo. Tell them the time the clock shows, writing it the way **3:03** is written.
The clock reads **1:51**
